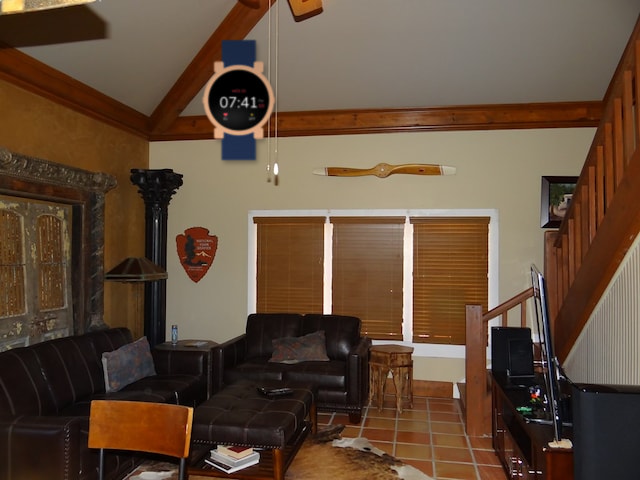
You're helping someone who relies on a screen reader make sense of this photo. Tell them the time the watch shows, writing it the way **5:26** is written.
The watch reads **7:41**
